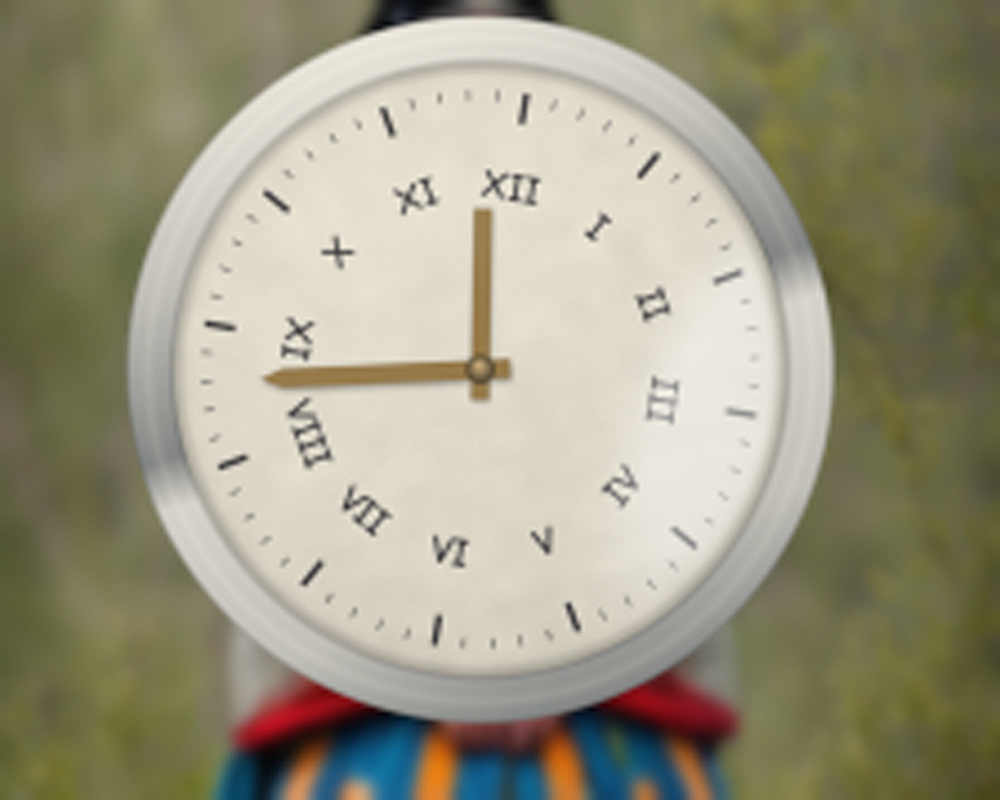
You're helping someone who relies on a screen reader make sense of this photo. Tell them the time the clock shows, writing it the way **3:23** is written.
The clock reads **11:43**
